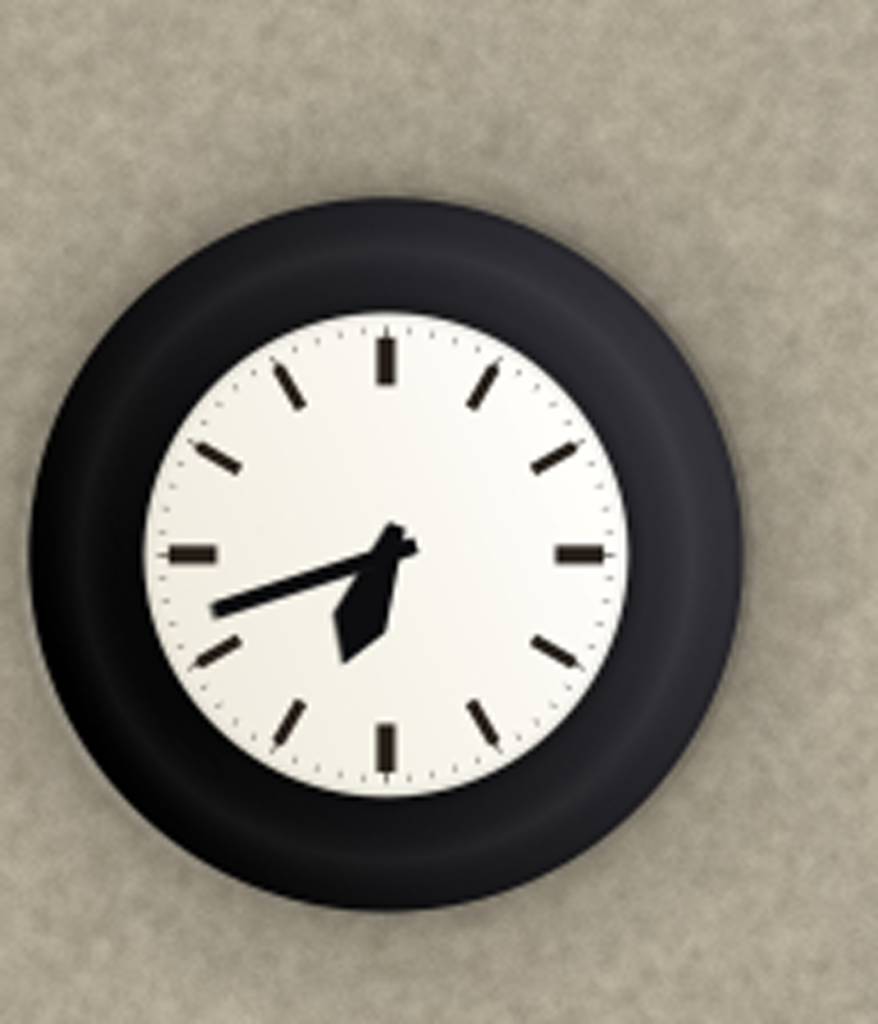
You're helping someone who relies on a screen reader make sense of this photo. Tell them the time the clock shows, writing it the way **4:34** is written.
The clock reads **6:42**
